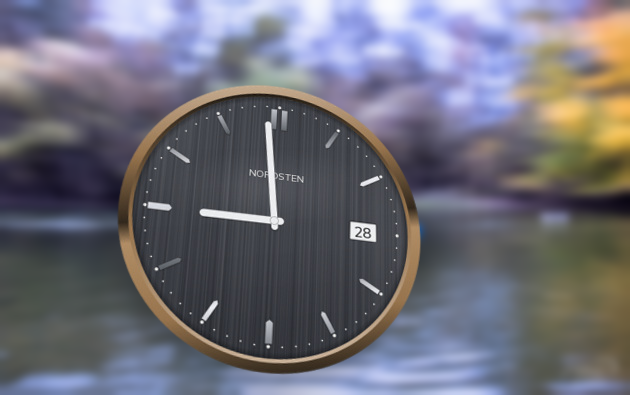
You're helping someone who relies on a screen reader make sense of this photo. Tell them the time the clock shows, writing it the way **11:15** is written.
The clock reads **8:59**
